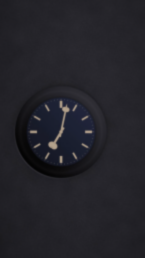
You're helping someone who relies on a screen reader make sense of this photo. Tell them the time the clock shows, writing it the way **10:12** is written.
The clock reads **7:02**
